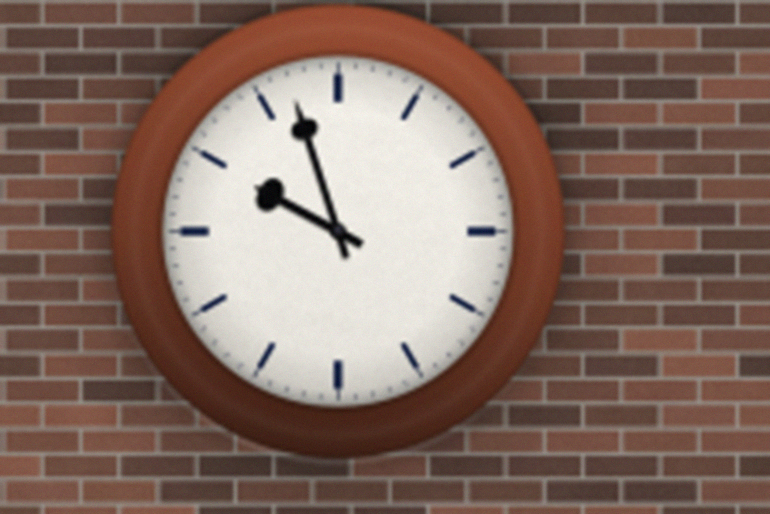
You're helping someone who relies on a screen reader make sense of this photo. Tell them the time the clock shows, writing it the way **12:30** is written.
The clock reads **9:57**
